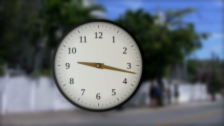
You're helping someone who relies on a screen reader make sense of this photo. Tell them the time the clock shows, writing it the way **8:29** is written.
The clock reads **9:17**
